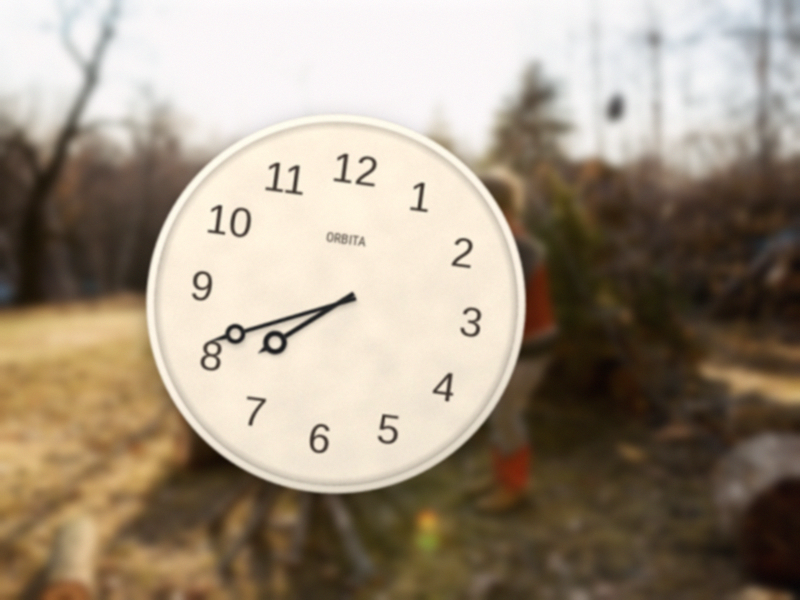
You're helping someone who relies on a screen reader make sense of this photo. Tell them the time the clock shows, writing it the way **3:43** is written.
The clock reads **7:41**
